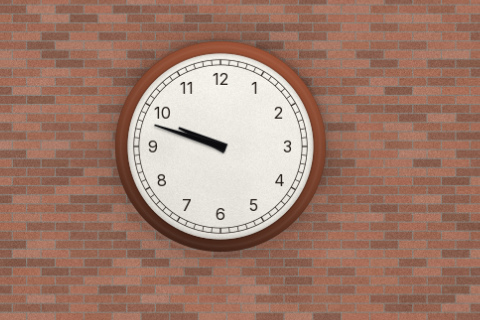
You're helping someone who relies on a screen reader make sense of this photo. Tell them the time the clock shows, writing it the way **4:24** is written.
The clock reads **9:48**
